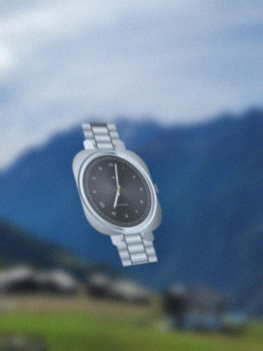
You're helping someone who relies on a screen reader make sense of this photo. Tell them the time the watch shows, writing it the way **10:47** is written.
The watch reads **7:02**
